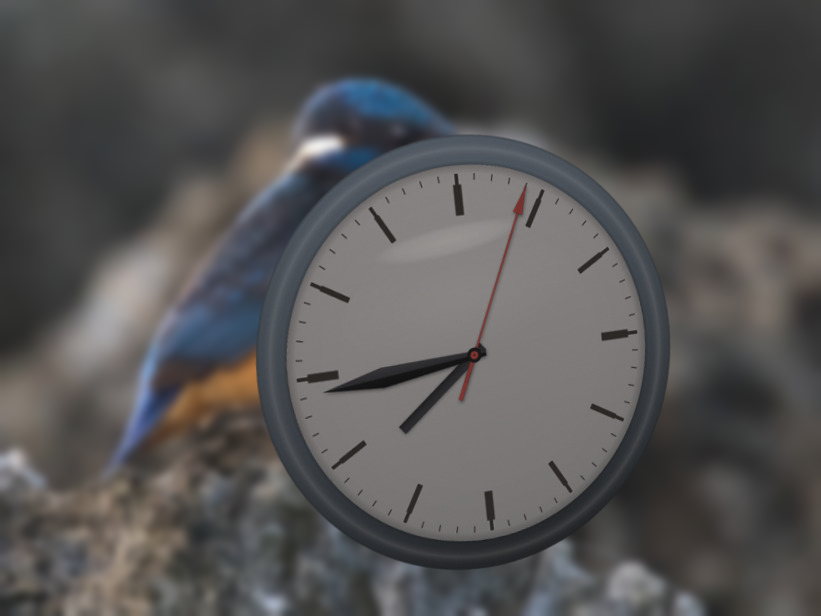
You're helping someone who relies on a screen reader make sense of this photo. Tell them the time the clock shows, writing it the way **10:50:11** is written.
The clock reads **7:44:04**
